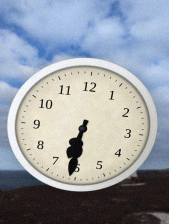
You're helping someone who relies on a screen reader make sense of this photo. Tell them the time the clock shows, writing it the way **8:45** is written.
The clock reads **6:31**
